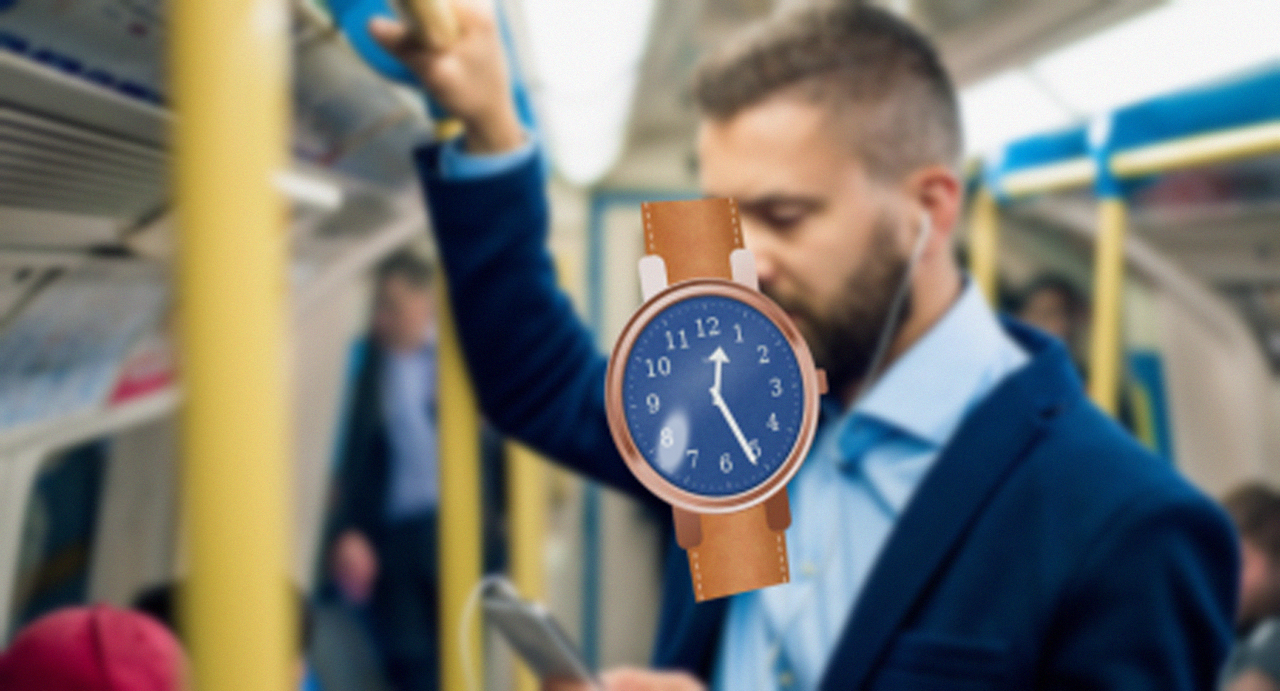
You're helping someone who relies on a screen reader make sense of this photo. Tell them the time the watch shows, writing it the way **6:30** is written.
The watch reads **12:26**
